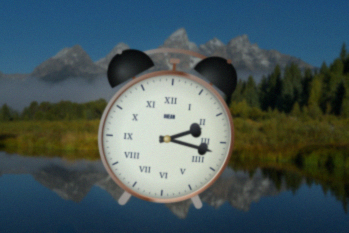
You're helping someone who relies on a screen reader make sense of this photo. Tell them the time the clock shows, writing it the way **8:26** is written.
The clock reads **2:17**
